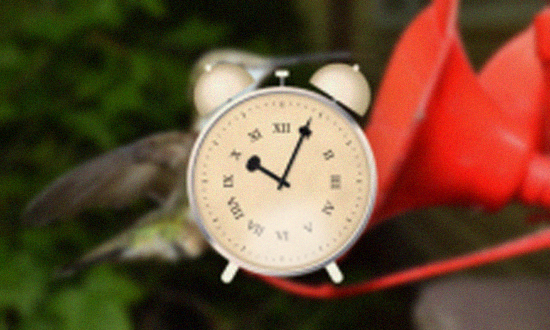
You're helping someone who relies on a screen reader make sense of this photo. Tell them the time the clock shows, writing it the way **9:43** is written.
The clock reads **10:04**
